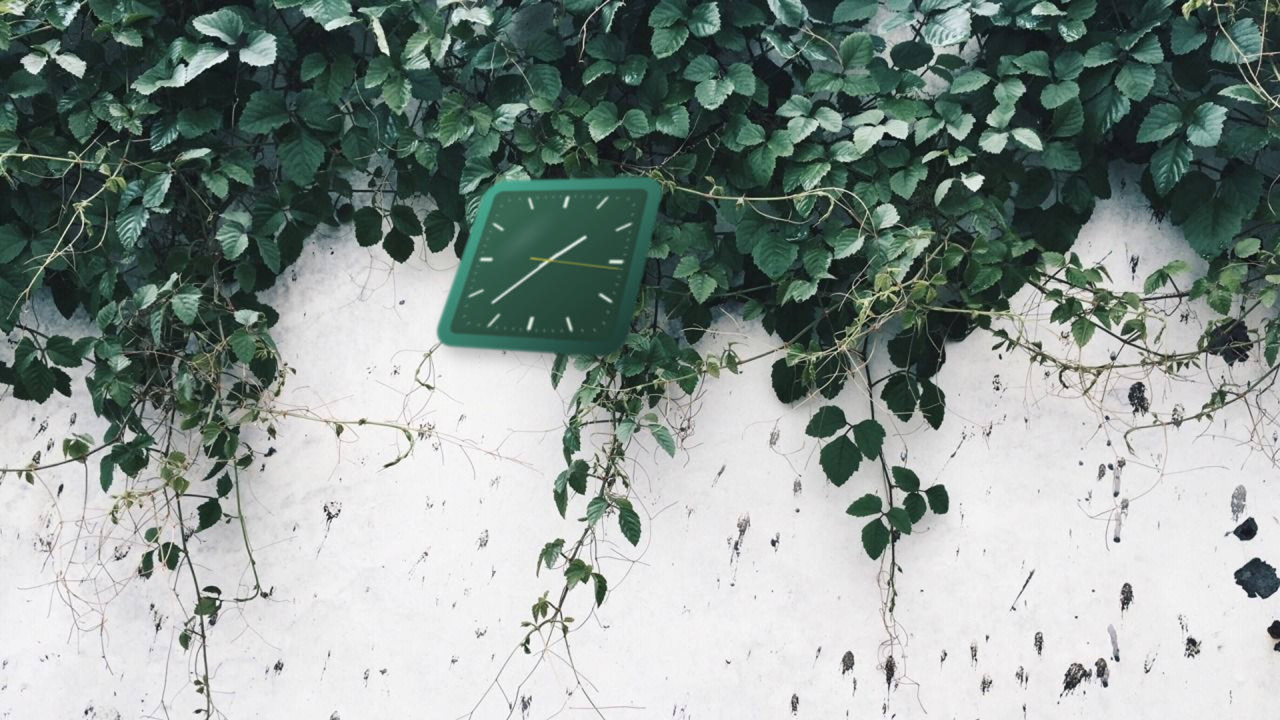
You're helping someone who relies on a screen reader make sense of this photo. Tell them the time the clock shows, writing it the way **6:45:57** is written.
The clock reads **1:37:16**
